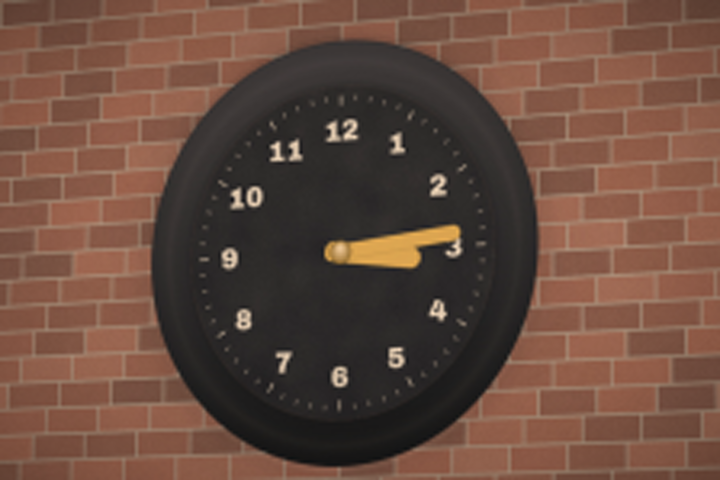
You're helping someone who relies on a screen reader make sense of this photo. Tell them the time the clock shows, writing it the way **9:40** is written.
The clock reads **3:14**
